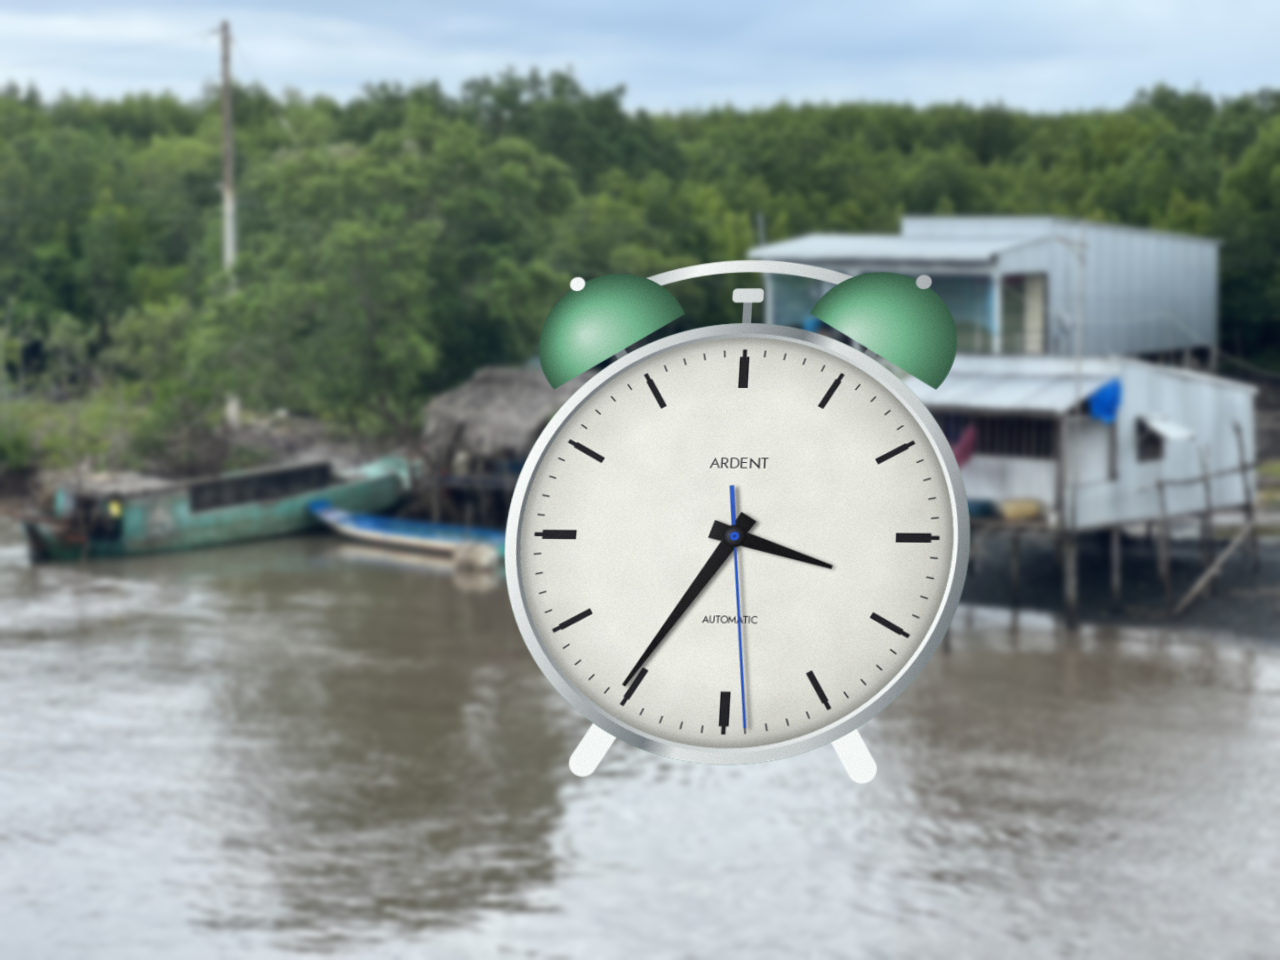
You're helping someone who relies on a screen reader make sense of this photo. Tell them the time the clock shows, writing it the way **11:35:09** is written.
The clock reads **3:35:29**
